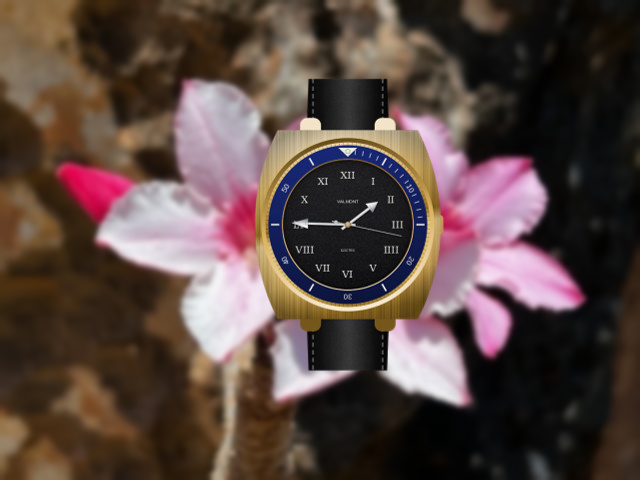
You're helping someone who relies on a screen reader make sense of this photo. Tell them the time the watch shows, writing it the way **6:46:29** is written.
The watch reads **1:45:17**
